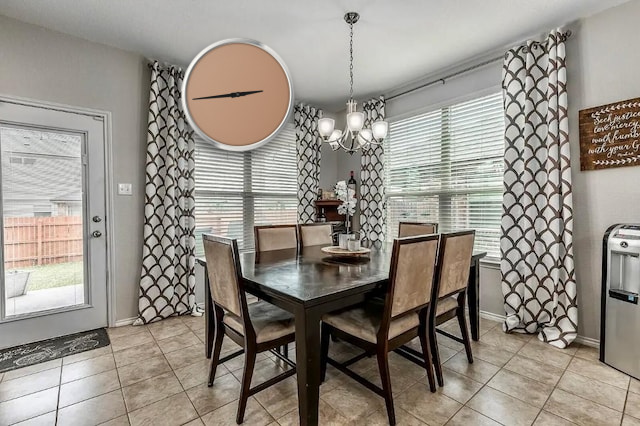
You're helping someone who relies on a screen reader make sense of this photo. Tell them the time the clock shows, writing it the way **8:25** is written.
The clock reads **2:44**
